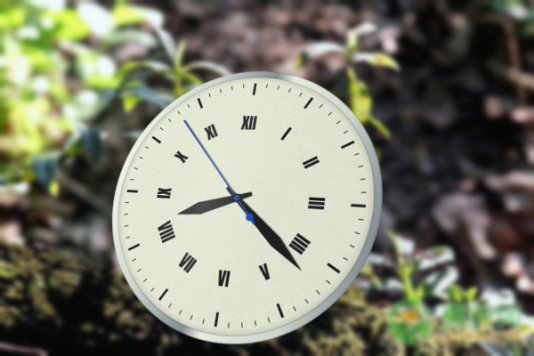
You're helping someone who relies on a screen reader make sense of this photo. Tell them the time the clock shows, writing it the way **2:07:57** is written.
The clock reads **8:21:53**
